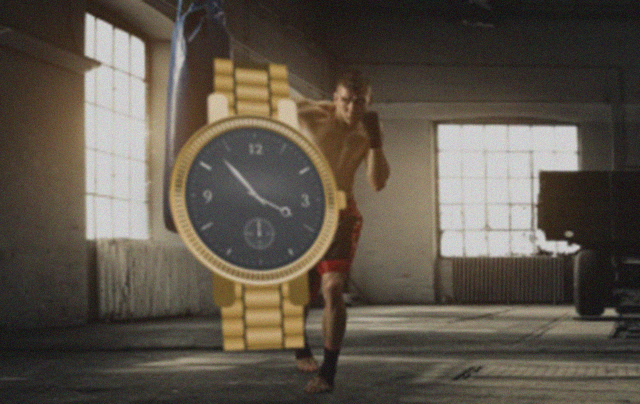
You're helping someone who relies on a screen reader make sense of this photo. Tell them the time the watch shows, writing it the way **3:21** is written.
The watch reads **3:53**
